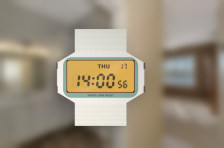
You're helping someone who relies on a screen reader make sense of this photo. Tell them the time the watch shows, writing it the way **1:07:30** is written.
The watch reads **14:00:56**
